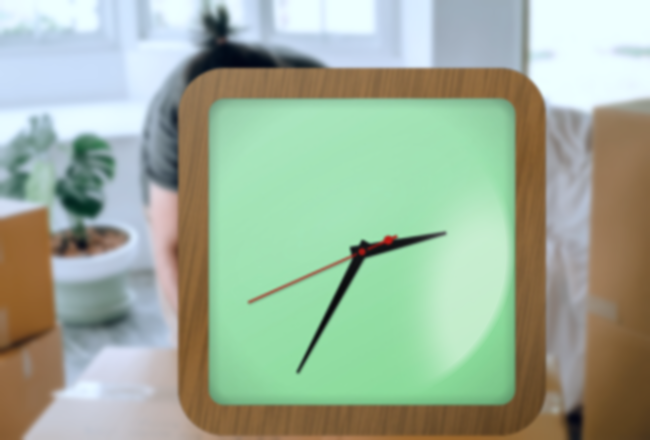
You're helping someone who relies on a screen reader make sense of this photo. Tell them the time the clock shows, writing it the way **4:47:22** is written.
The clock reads **2:34:41**
